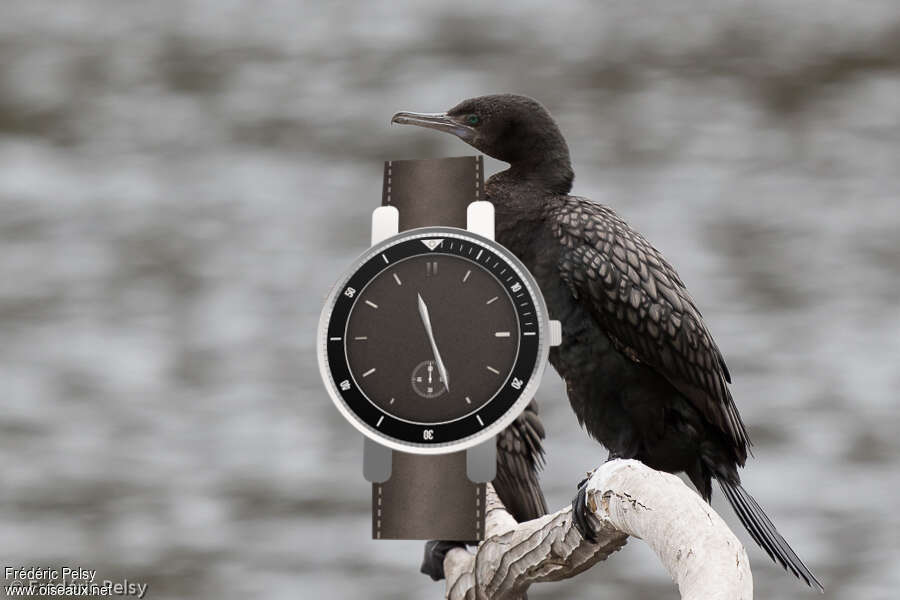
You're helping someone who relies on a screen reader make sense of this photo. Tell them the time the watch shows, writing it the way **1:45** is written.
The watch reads **11:27**
